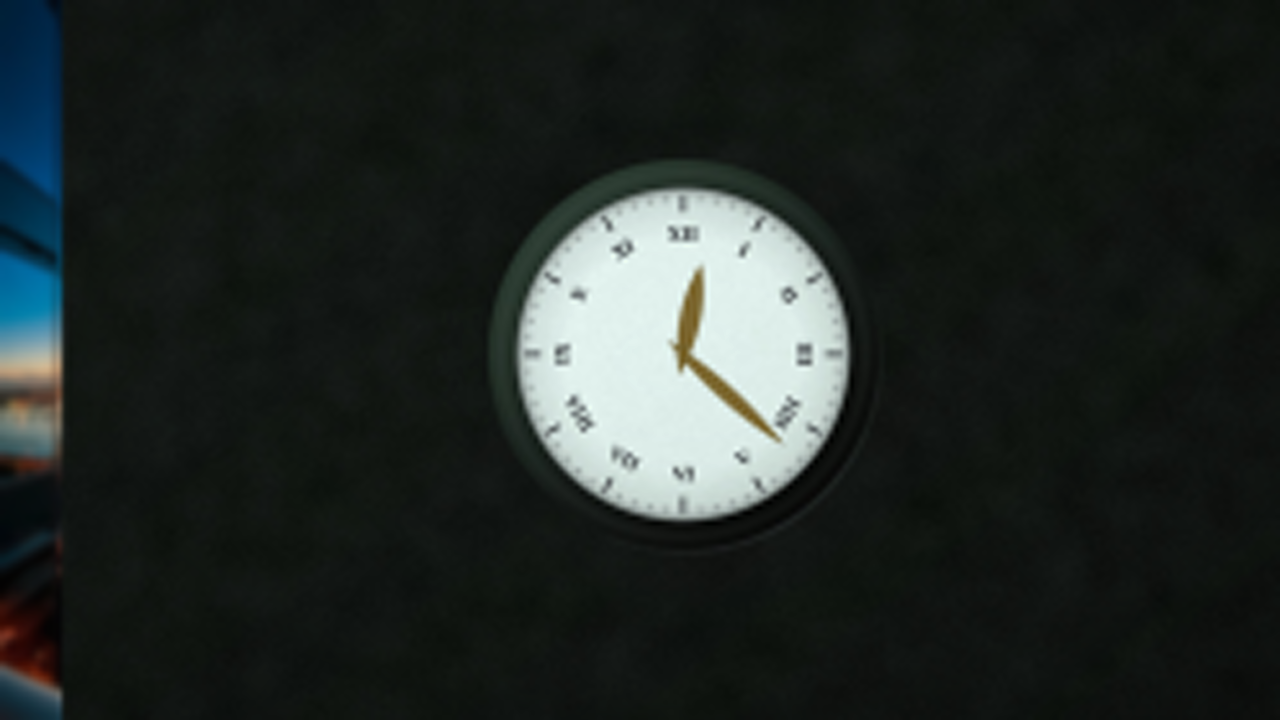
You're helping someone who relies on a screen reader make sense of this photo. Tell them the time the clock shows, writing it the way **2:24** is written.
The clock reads **12:22**
